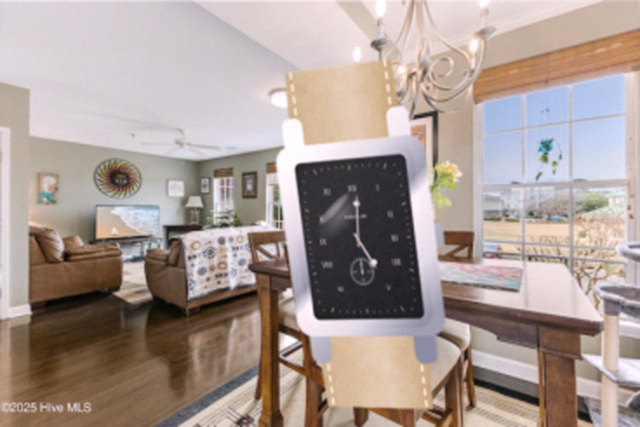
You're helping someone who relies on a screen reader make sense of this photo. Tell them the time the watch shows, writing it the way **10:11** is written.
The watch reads **5:01**
